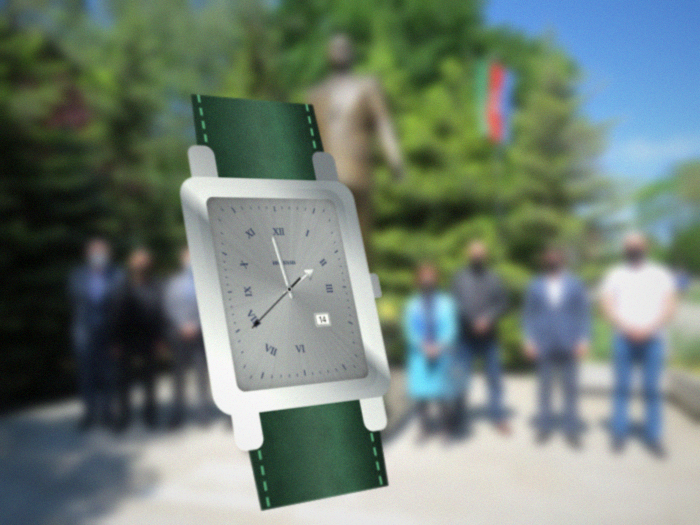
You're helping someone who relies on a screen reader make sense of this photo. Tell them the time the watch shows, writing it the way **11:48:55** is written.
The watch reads **1:58:39**
